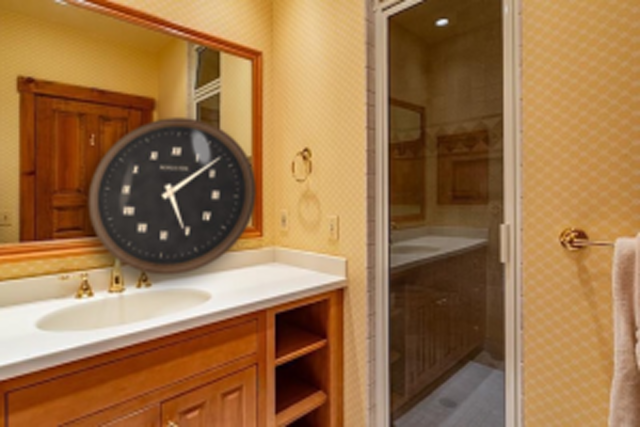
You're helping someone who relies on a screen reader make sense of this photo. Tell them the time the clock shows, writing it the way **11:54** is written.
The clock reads **5:08**
